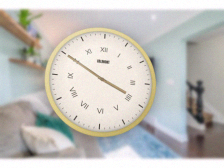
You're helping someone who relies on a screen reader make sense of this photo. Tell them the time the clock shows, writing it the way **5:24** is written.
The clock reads **3:50**
